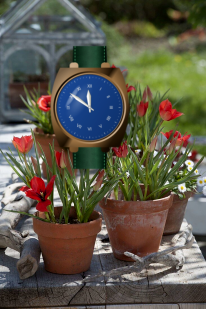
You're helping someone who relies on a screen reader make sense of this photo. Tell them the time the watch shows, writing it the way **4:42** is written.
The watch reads **11:51**
